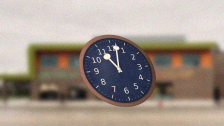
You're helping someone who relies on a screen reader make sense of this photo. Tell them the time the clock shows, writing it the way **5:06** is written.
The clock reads **11:02**
